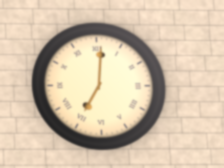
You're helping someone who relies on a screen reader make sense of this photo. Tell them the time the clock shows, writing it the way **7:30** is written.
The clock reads **7:01**
